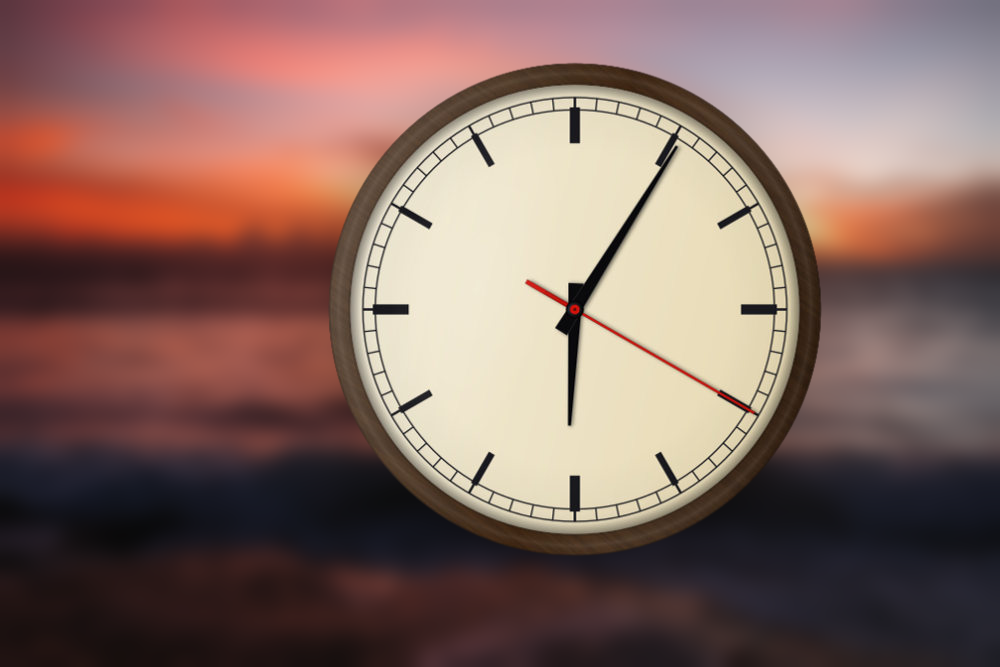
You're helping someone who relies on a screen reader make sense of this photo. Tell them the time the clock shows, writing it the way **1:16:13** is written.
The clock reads **6:05:20**
